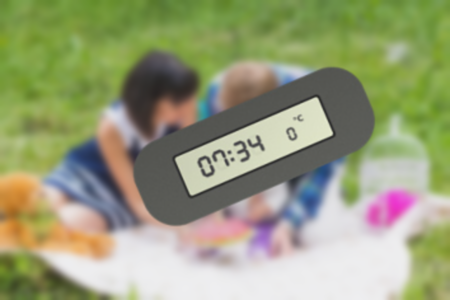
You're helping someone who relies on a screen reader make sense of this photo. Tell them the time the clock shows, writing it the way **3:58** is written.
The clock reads **7:34**
